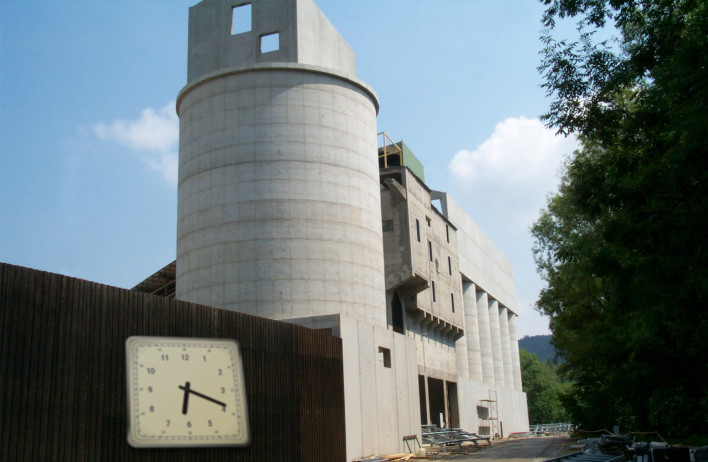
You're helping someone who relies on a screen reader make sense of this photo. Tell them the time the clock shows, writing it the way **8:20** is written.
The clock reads **6:19**
